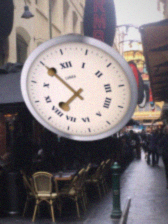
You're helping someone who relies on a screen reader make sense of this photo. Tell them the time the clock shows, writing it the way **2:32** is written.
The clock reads **7:55**
